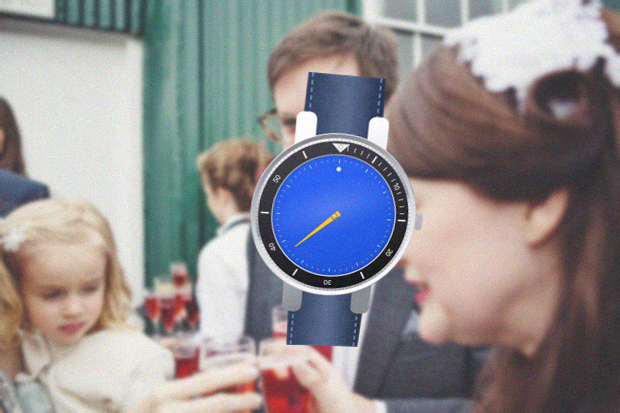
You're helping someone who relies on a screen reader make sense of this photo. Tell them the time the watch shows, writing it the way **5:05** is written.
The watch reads **7:38**
